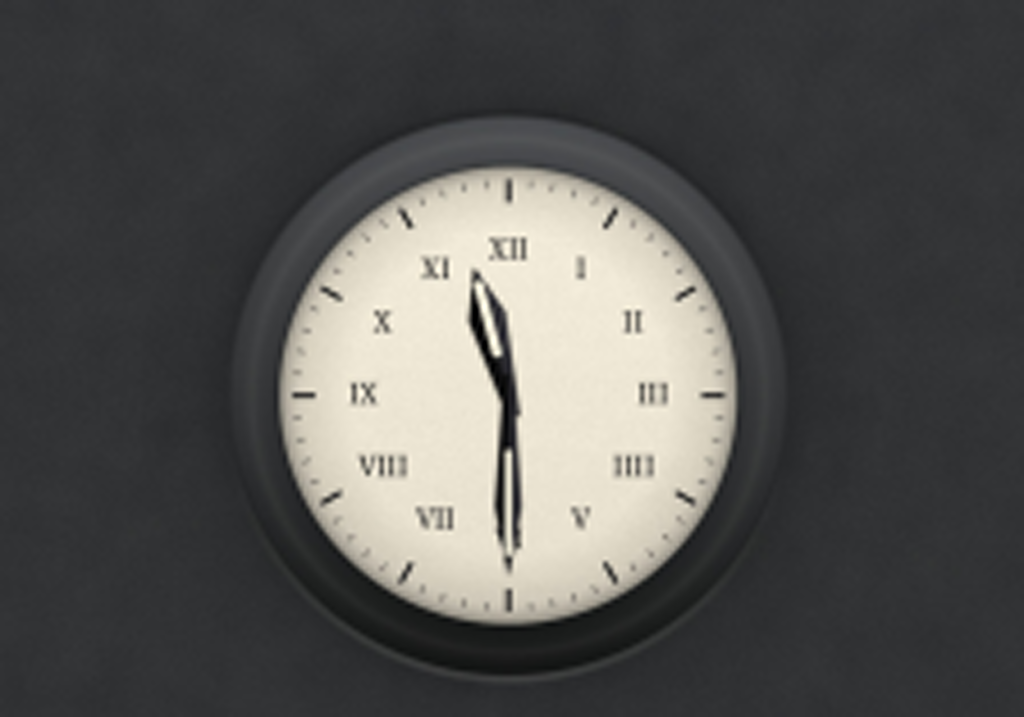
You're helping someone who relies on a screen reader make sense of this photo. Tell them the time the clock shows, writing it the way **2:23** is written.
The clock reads **11:30**
